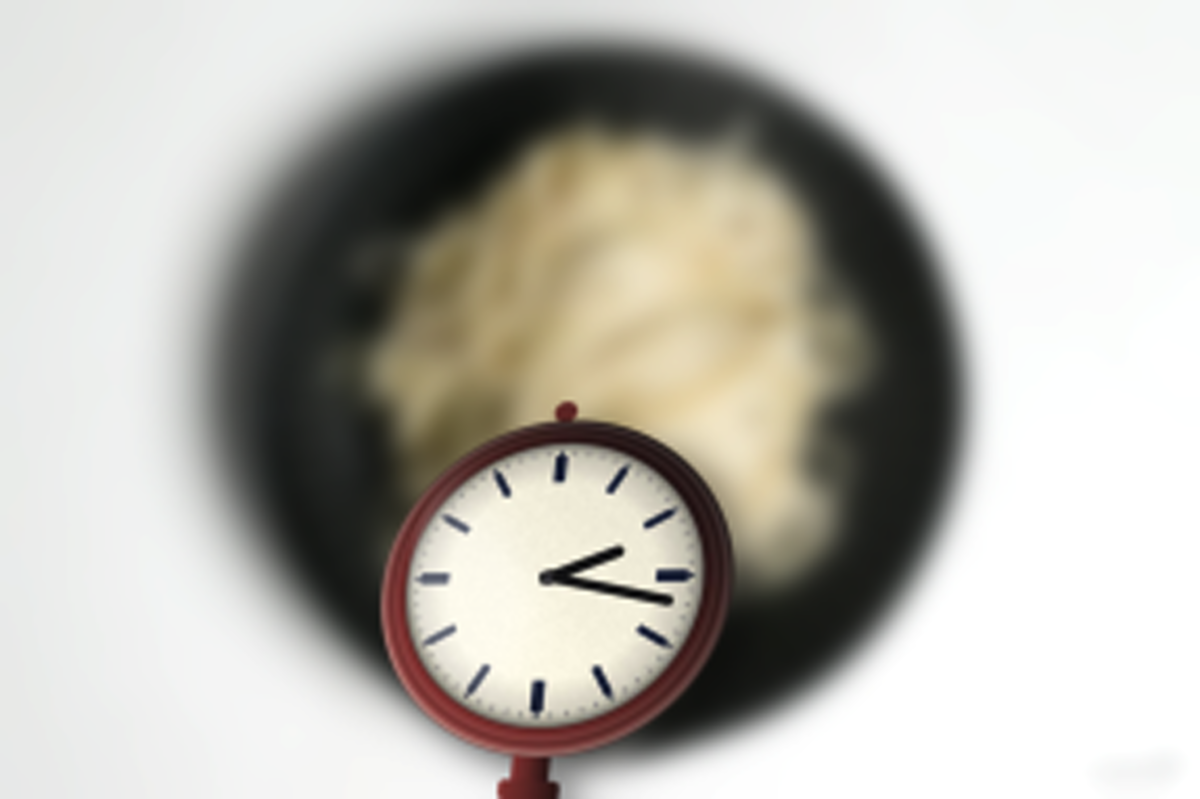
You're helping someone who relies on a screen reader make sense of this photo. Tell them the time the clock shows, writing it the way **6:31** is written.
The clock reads **2:17**
